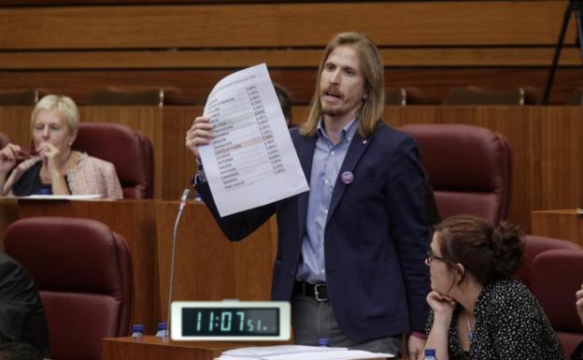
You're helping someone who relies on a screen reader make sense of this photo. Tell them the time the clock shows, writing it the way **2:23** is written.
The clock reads **11:07**
